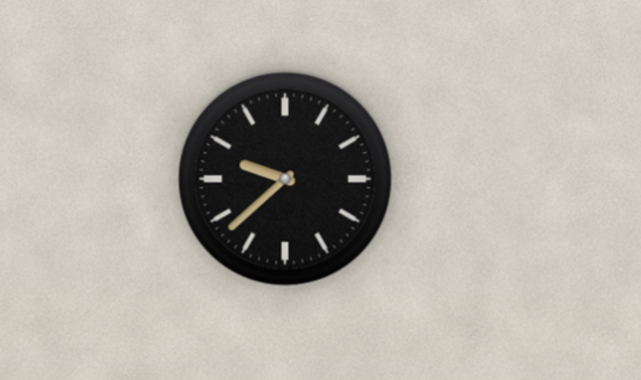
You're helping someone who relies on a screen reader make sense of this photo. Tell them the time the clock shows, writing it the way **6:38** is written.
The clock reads **9:38**
